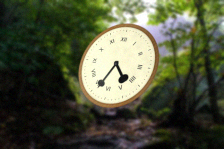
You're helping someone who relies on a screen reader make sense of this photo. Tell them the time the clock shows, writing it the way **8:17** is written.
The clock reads **4:34**
